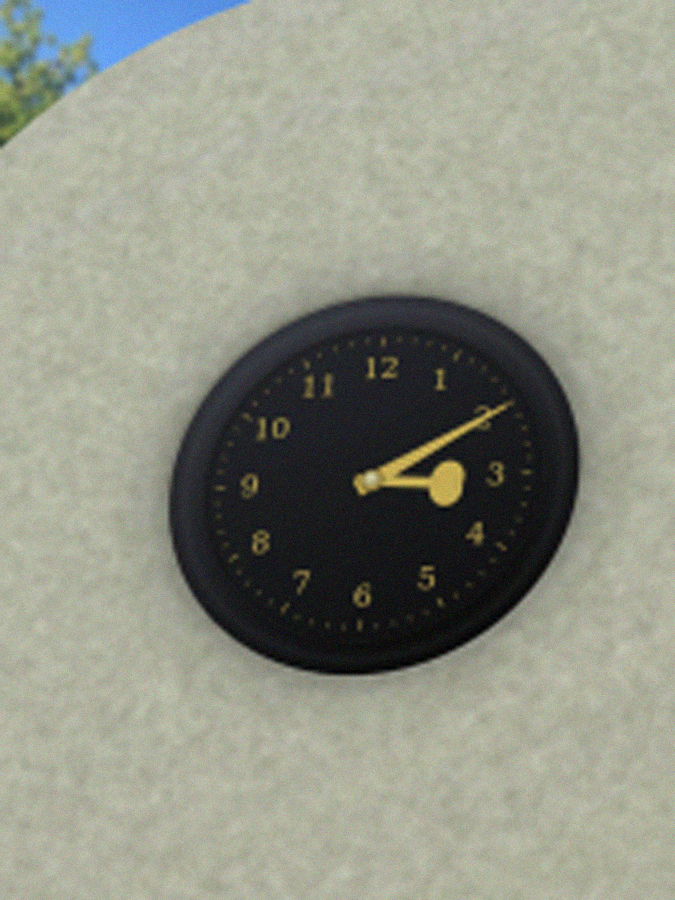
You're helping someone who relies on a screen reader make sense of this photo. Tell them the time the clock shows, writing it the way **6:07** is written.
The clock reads **3:10**
